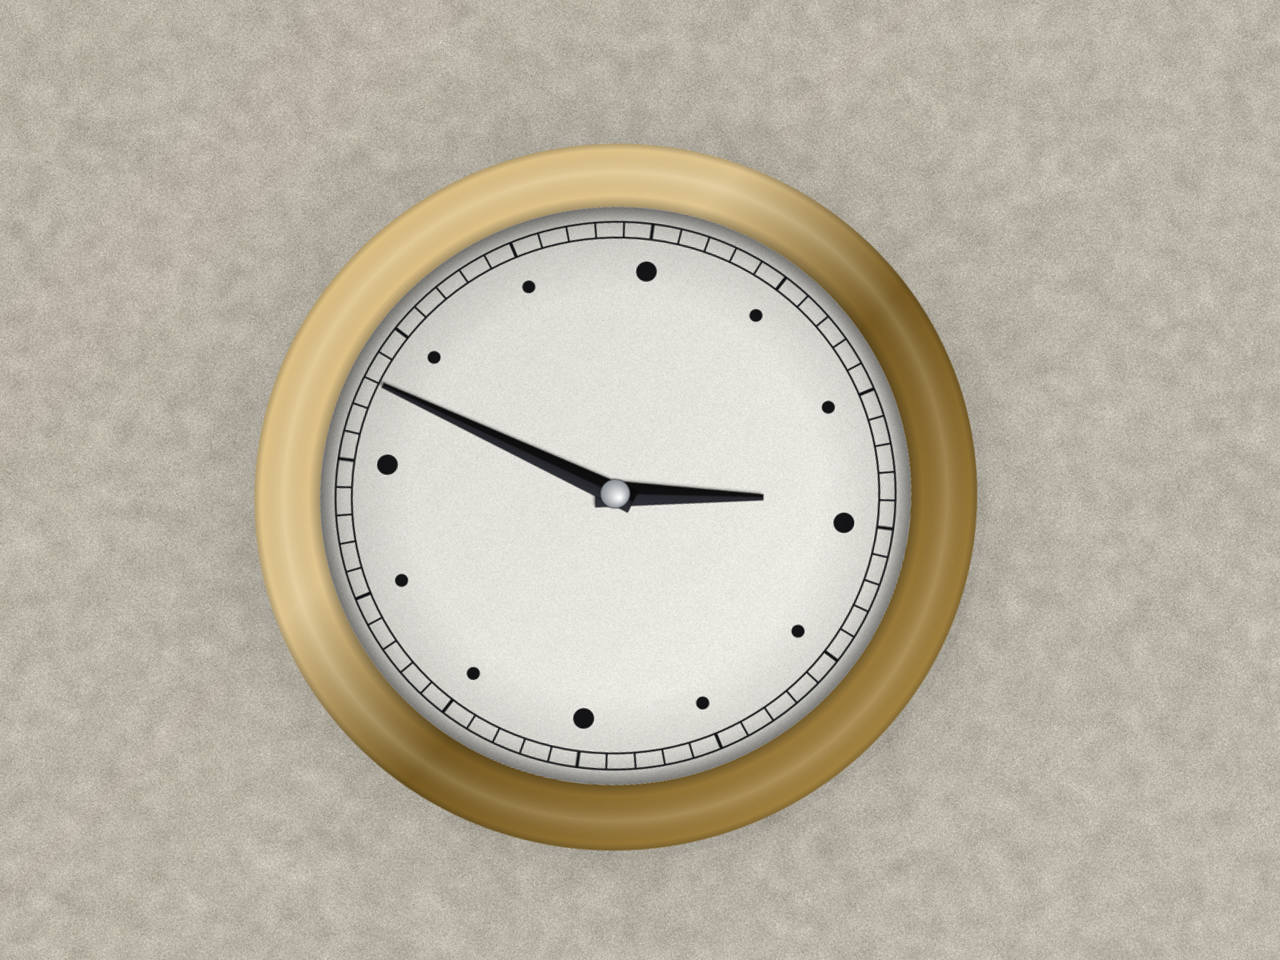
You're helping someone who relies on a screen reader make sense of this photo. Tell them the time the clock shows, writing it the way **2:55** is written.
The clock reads **2:48**
